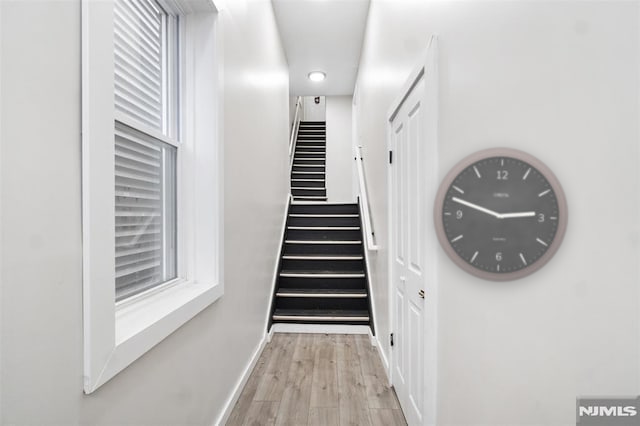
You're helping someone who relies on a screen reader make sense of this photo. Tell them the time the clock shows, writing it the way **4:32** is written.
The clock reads **2:48**
